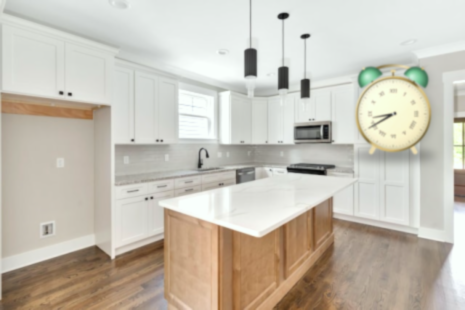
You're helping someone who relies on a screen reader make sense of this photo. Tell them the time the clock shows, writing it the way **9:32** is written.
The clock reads **8:40**
